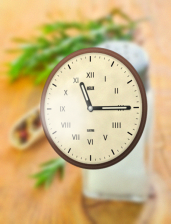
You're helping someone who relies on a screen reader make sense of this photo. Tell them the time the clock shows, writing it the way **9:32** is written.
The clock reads **11:15**
